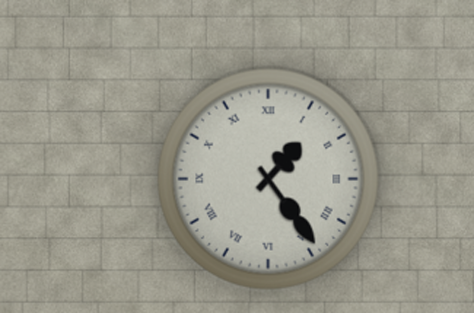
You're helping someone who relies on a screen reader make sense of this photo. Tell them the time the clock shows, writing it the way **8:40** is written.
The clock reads **1:24**
